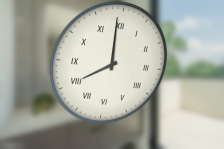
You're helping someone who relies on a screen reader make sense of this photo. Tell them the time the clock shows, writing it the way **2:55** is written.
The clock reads **7:59**
